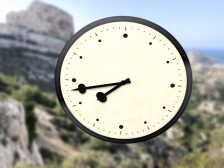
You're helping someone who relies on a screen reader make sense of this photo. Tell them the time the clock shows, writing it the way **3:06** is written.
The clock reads **7:43**
